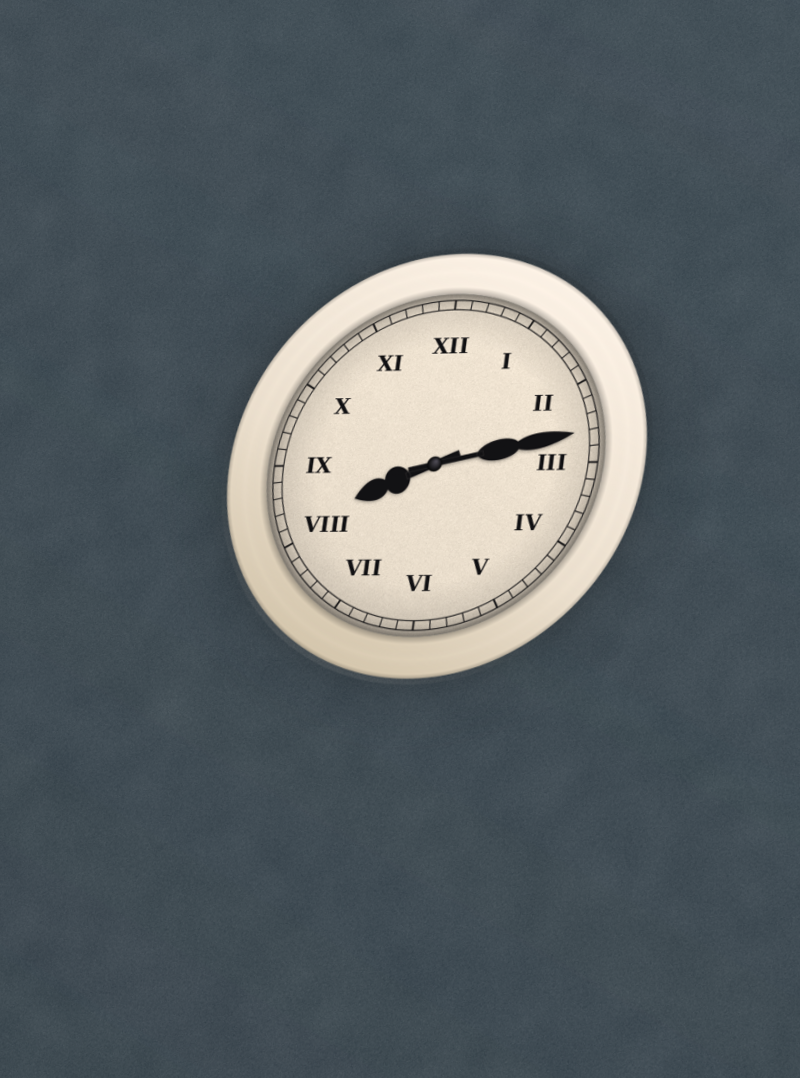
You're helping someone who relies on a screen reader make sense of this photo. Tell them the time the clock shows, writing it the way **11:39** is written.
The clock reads **8:13**
